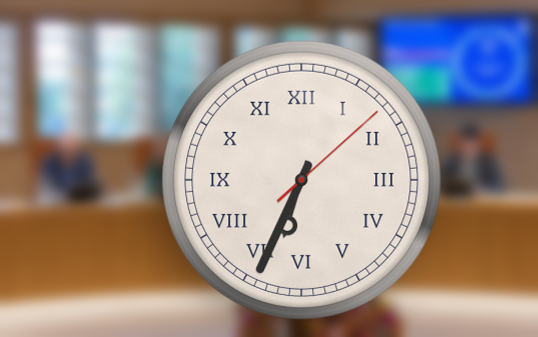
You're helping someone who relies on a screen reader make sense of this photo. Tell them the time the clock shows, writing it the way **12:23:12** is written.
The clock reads **6:34:08**
